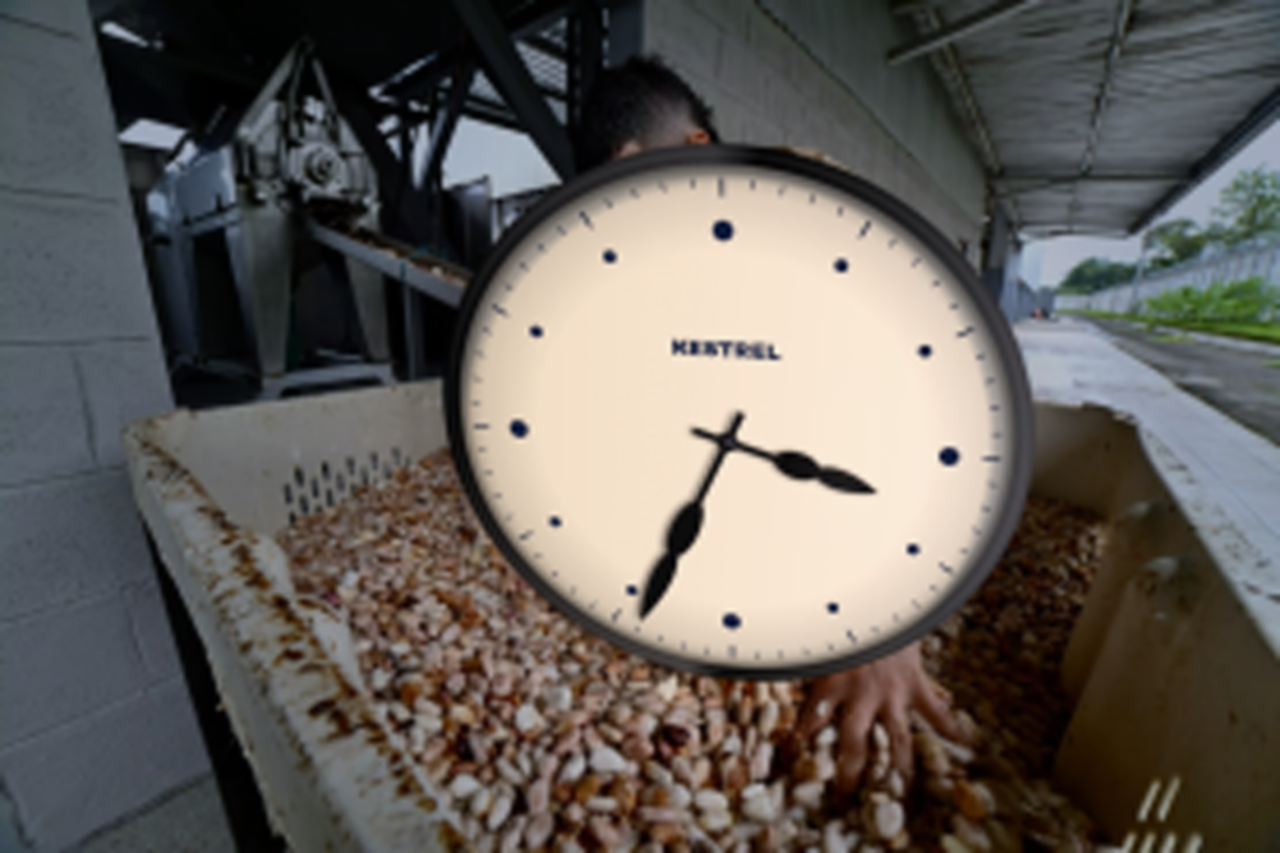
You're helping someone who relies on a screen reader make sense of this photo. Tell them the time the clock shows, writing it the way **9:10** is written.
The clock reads **3:34**
